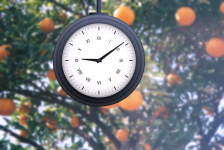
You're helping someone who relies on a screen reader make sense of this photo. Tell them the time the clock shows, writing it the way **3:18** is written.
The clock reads **9:09**
